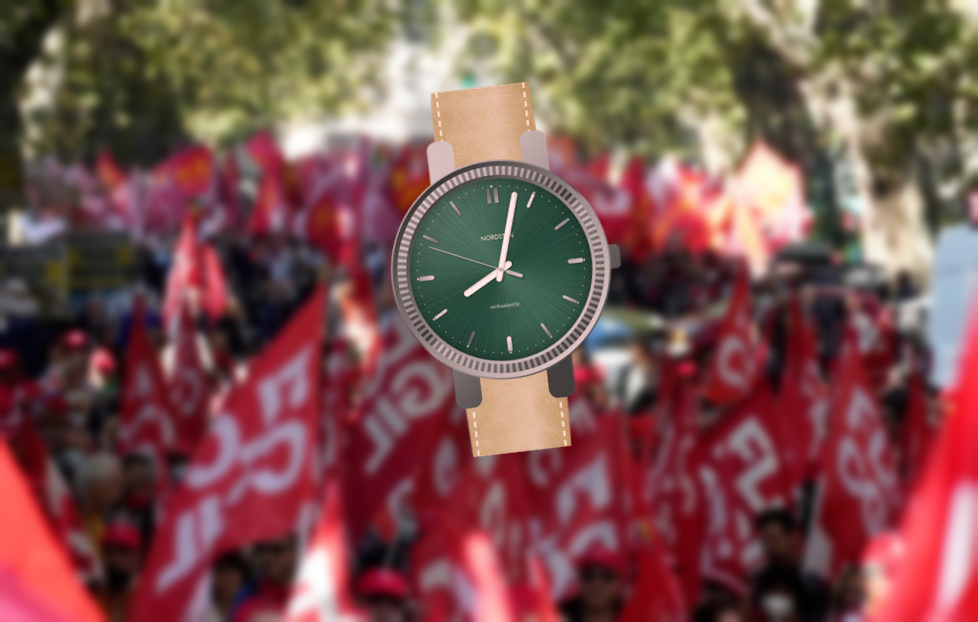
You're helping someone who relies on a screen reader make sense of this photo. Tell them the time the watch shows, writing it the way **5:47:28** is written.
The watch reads **8:02:49**
